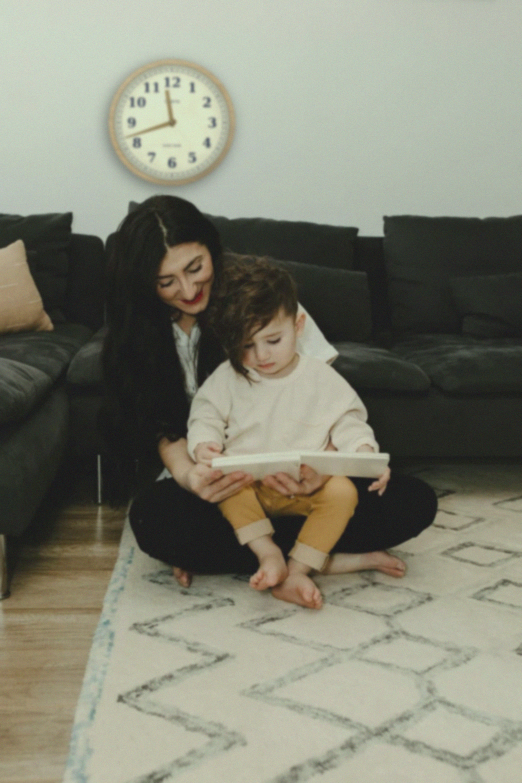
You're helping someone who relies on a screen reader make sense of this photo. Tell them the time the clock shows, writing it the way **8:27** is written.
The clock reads **11:42**
